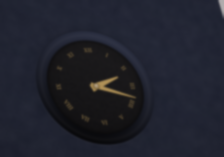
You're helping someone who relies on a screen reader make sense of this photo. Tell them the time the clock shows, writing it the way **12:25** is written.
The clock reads **2:18**
